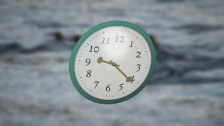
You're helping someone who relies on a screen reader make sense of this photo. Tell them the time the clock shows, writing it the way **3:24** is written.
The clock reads **9:21**
